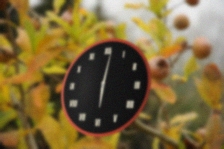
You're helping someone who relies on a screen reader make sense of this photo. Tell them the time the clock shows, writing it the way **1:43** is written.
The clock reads **6:01**
